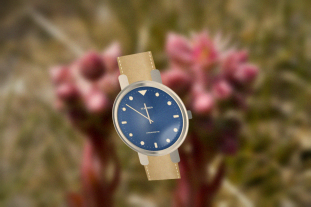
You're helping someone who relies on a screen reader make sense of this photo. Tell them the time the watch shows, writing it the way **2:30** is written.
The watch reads **11:52**
